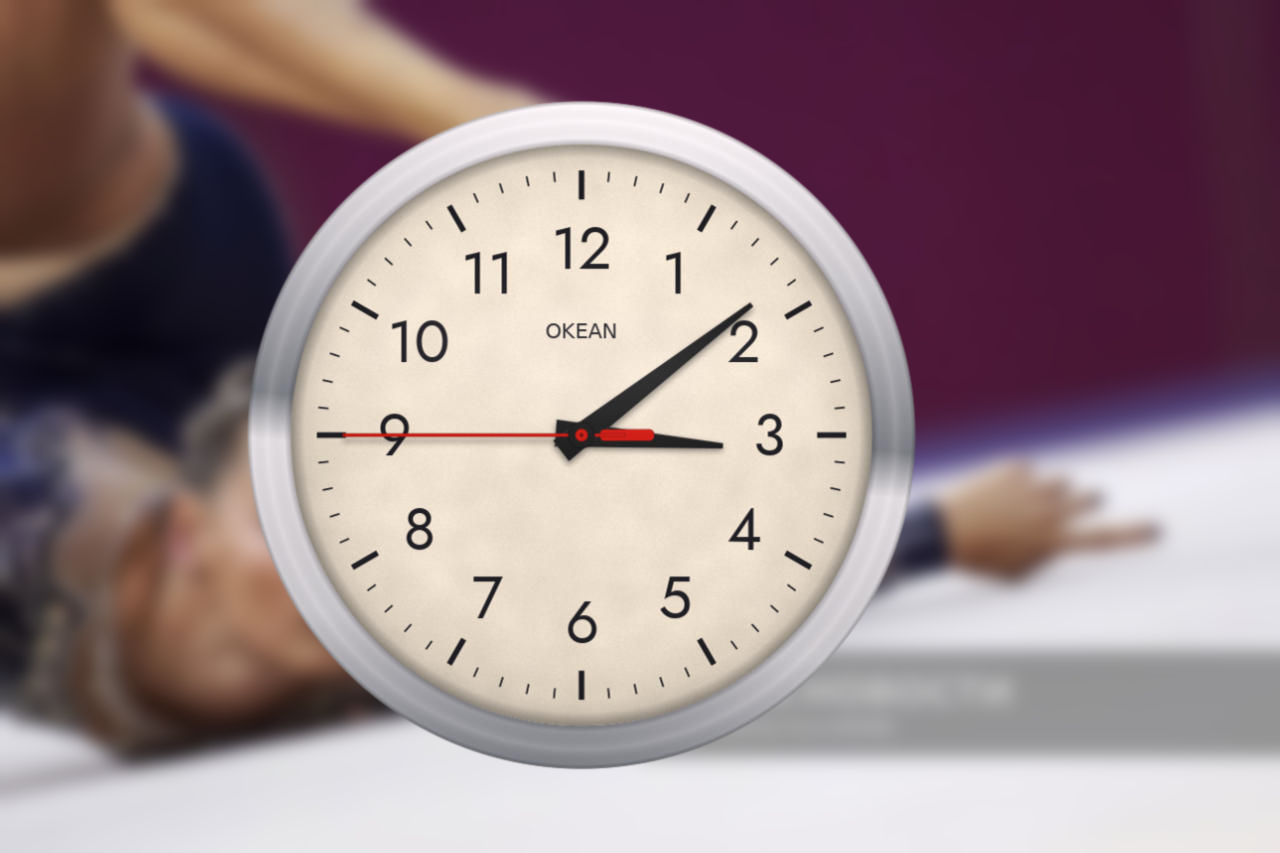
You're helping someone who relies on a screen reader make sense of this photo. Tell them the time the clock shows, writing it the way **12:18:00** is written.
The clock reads **3:08:45**
